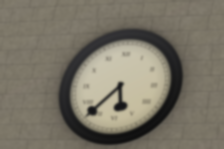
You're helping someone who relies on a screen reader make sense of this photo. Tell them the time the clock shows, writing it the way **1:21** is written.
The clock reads **5:37**
